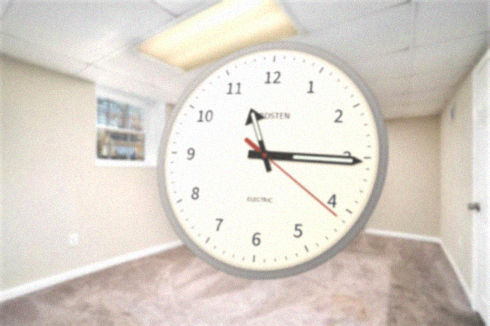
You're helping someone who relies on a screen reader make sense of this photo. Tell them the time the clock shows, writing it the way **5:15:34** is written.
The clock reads **11:15:21**
